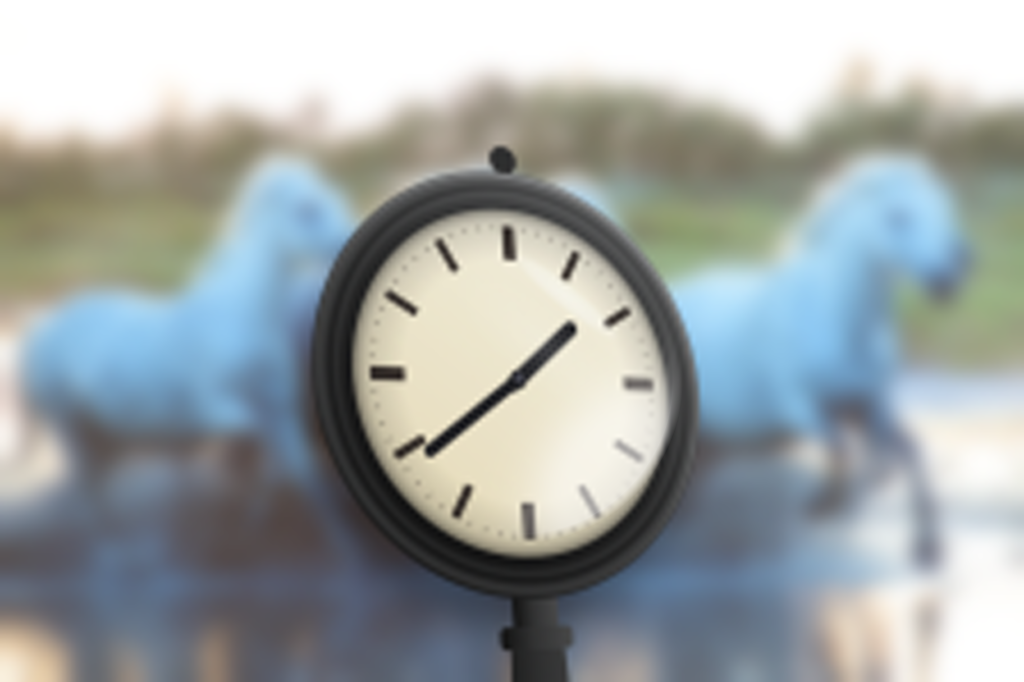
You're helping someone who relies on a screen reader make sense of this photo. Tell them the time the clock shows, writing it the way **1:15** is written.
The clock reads **1:39**
